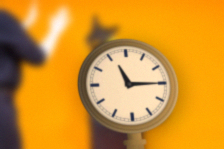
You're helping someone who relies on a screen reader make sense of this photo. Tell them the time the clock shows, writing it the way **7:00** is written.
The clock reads **11:15**
